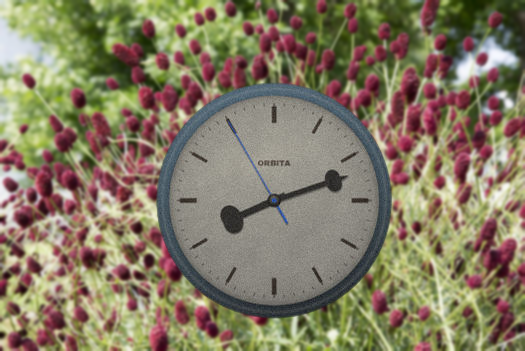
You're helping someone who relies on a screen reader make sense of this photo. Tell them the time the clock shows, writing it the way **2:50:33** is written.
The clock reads **8:11:55**
